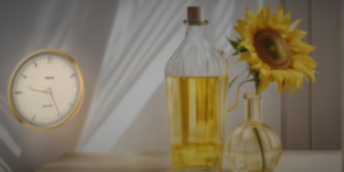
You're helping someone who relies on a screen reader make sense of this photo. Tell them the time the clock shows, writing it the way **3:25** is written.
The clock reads **9:26**
